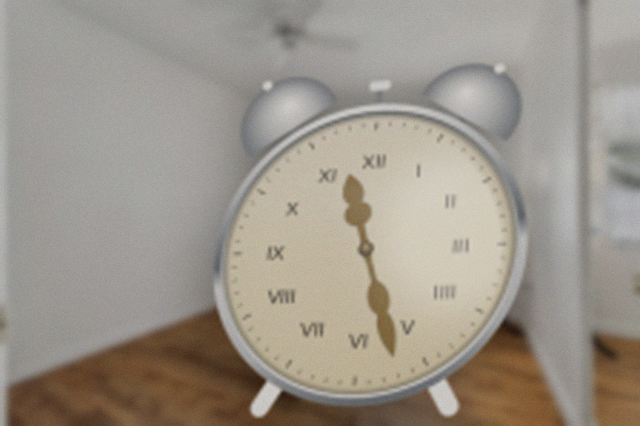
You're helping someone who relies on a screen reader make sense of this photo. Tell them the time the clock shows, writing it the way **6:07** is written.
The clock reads **11:27**
